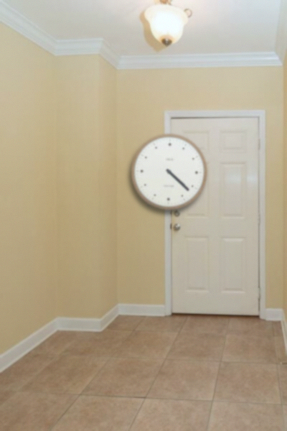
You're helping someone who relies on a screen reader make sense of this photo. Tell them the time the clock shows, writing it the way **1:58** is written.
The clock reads **4:22**
